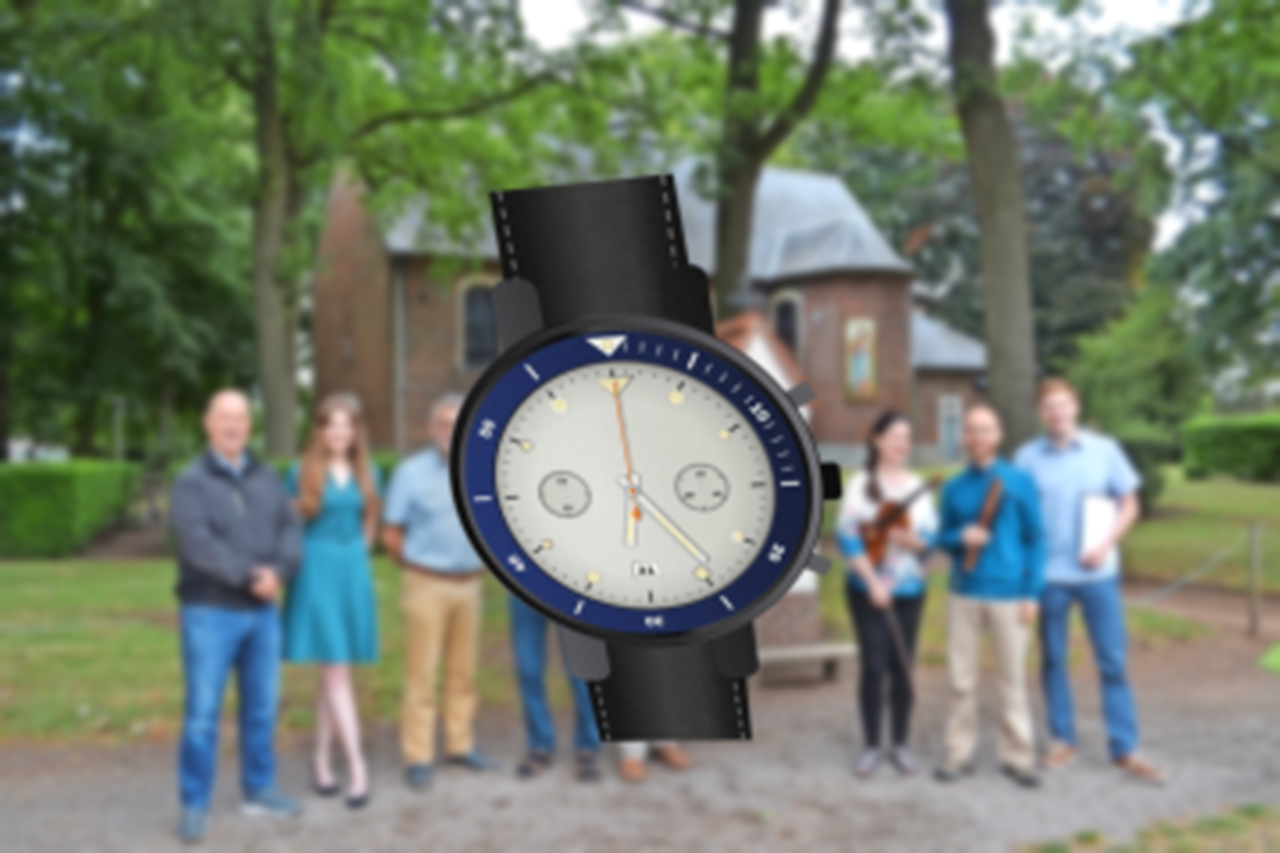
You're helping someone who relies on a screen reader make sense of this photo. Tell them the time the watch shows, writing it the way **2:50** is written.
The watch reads **6:24**
